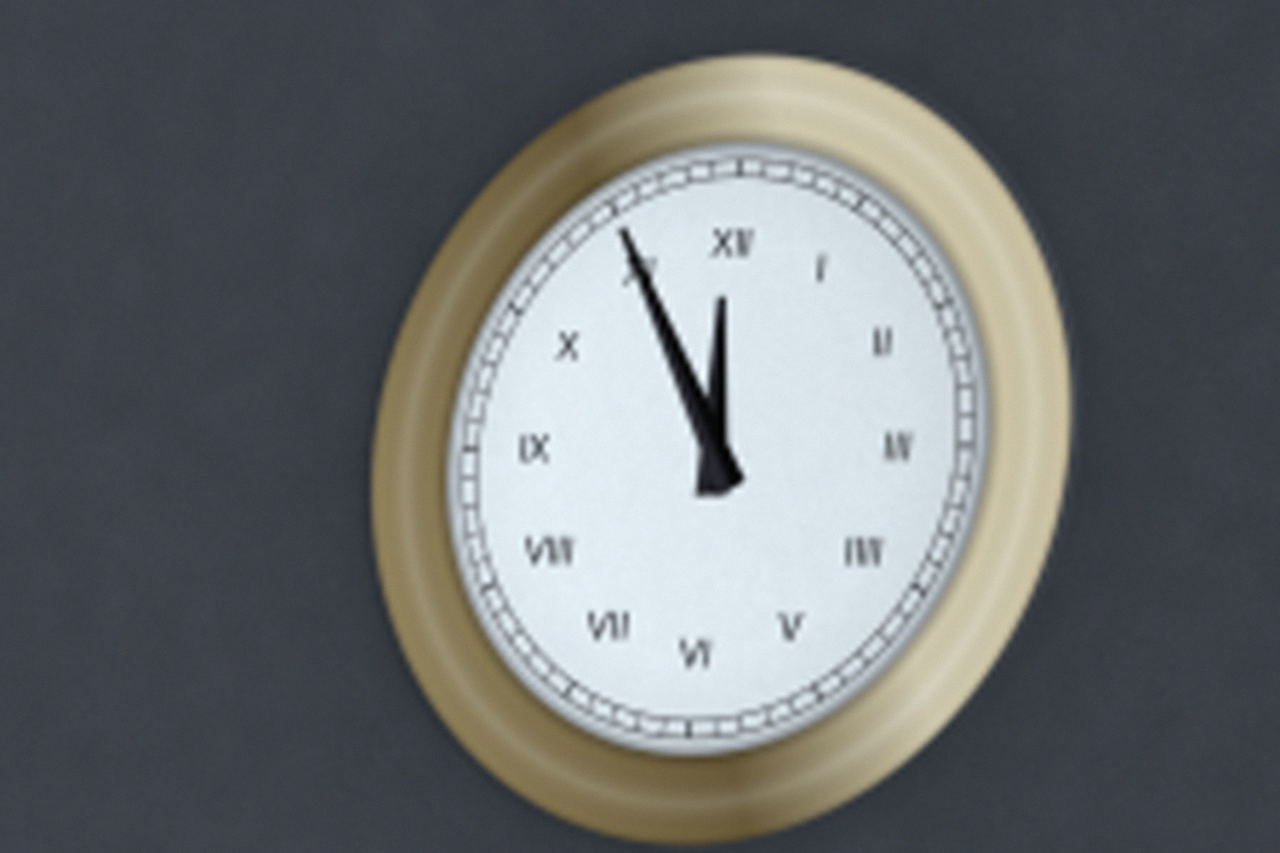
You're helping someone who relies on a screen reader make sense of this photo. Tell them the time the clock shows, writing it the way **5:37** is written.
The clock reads **11:55**
